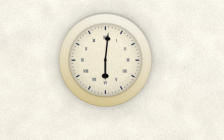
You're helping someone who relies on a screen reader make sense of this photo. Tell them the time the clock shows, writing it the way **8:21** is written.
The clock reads **6:01**
